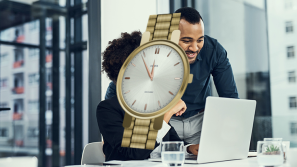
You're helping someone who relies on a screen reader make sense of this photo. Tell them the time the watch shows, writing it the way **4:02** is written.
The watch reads **11:54**
